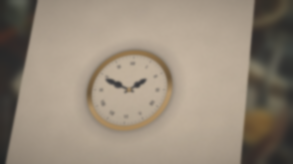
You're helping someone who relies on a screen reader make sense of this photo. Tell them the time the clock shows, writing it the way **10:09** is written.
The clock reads **1:49**
